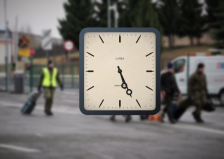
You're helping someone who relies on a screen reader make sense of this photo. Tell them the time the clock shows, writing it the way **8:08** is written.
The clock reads **5:26**
